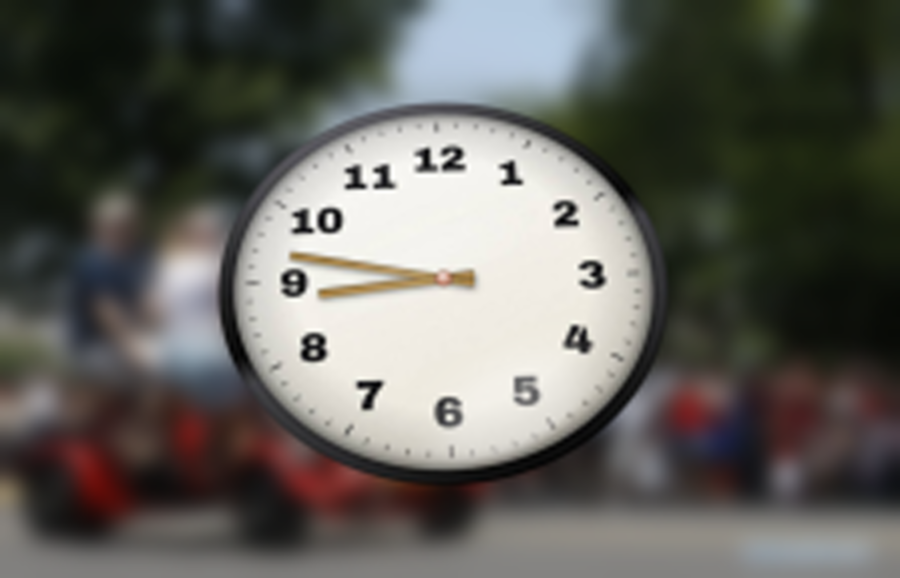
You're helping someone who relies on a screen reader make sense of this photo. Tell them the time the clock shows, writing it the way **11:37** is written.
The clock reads **8:47**
